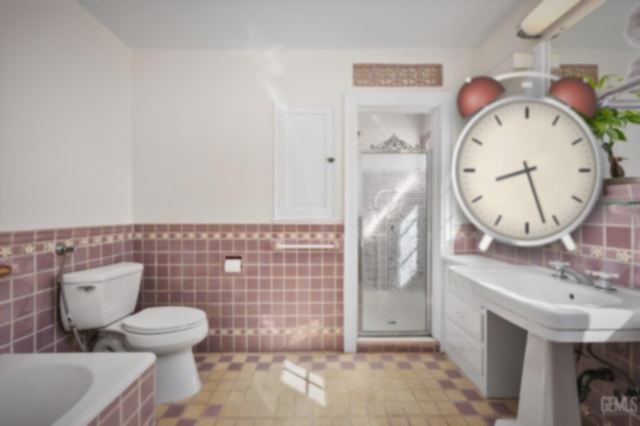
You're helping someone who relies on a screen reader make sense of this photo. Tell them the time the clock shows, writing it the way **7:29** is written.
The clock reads **8:27**
